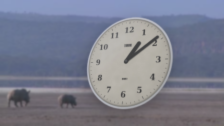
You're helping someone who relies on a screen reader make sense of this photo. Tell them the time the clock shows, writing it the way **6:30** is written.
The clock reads **1:09**
